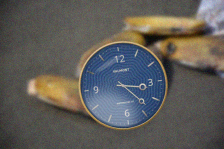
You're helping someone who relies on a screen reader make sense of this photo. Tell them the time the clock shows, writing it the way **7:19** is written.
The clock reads **3:23**
